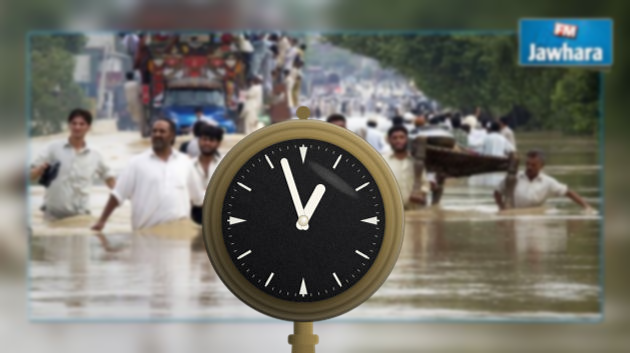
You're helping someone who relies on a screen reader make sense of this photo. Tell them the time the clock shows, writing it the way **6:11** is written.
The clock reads **12:57**
